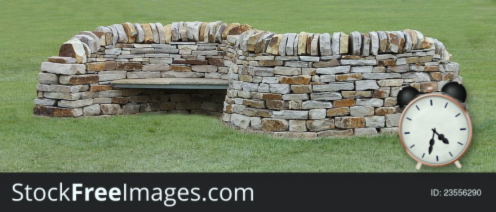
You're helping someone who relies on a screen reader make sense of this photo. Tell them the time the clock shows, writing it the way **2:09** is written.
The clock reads **4:33**
